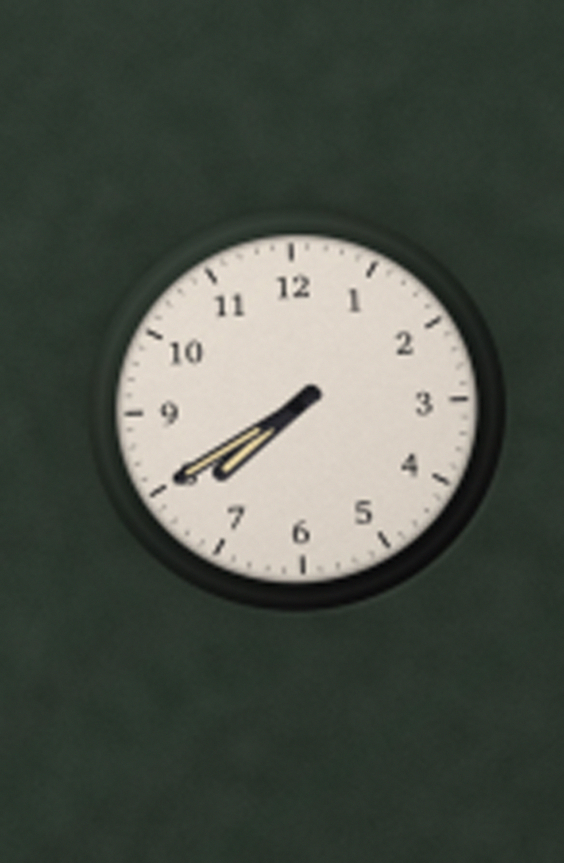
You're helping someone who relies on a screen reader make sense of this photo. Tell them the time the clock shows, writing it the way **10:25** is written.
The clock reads **7:40**
